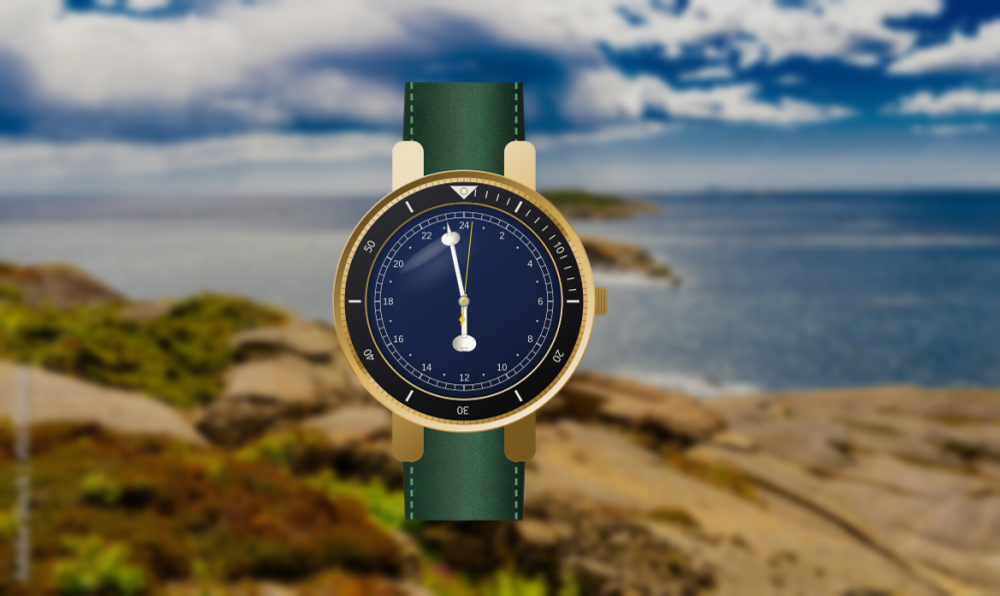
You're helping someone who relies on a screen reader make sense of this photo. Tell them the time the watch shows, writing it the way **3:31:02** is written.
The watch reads **11:58:01**
